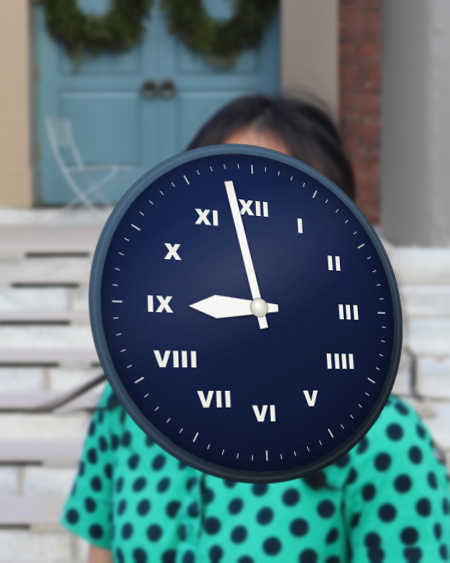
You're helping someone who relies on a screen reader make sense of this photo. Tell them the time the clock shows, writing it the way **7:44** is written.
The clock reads **8:58**
